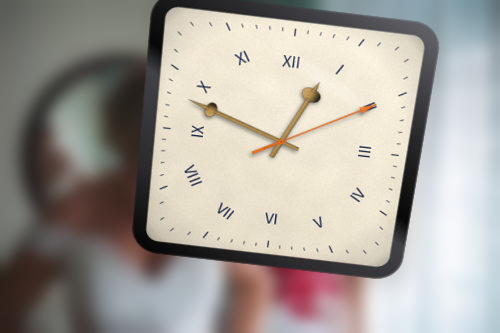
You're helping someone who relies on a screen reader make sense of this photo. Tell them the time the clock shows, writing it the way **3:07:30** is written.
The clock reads **12:48:10**
